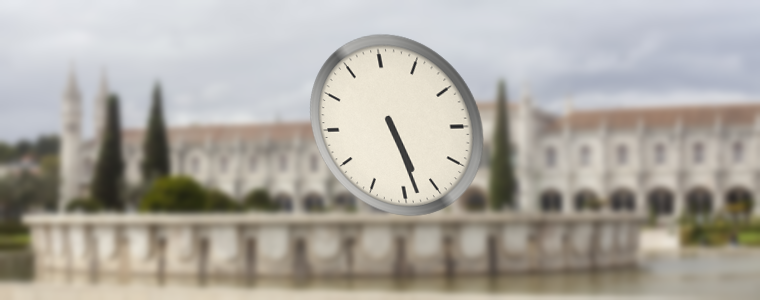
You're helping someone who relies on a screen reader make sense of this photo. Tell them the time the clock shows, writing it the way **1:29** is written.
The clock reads **5:28**
